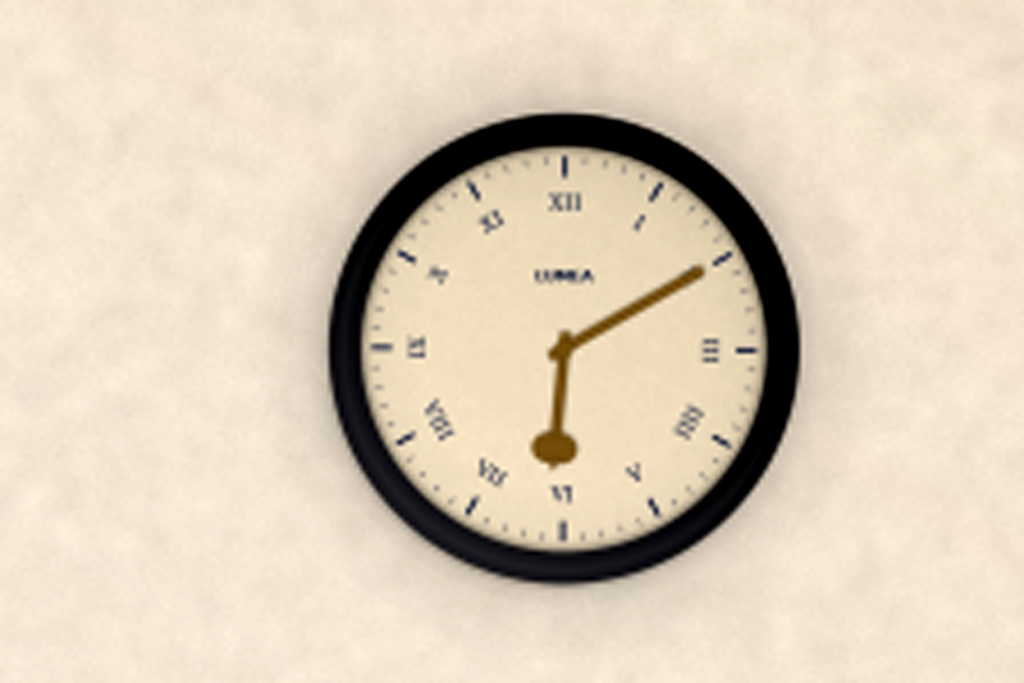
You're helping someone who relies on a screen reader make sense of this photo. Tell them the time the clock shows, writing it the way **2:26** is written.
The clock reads **6:10**
